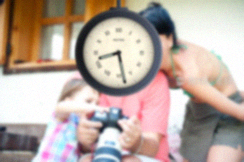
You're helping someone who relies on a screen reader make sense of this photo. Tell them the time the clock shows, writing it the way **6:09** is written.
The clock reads **8:28**
